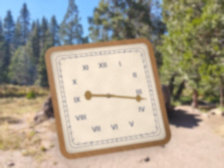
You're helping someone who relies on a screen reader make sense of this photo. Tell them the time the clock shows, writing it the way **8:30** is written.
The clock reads **9:17**
